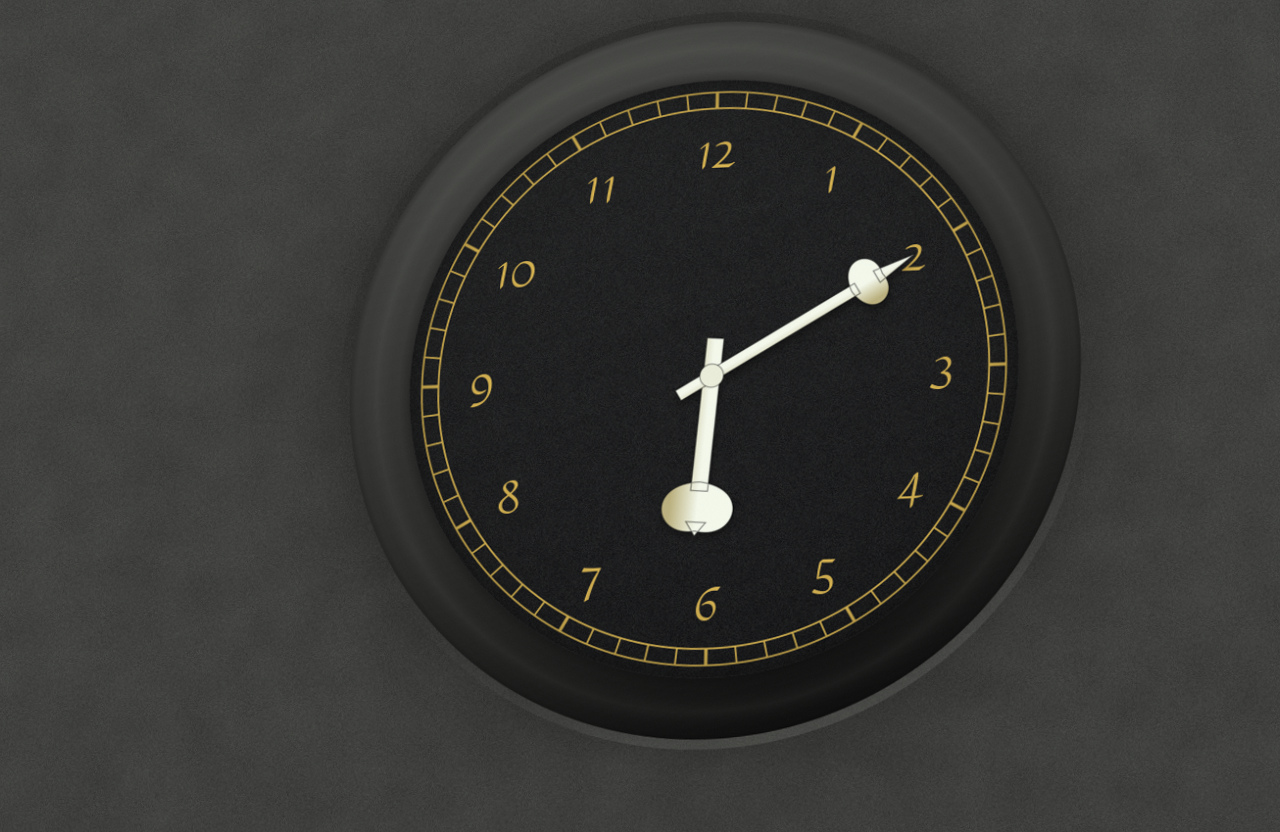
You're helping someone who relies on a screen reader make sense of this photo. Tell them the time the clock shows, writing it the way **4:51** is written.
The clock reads **6:10**
